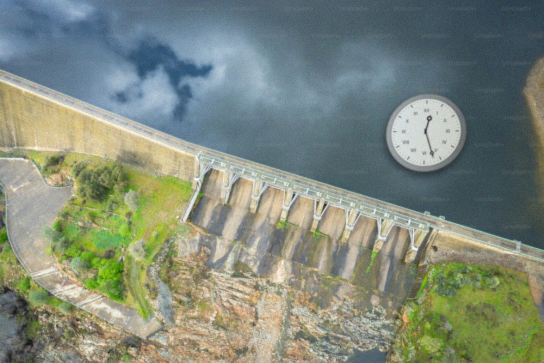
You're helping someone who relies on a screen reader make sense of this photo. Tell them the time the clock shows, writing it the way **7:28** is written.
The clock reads **12:27**
